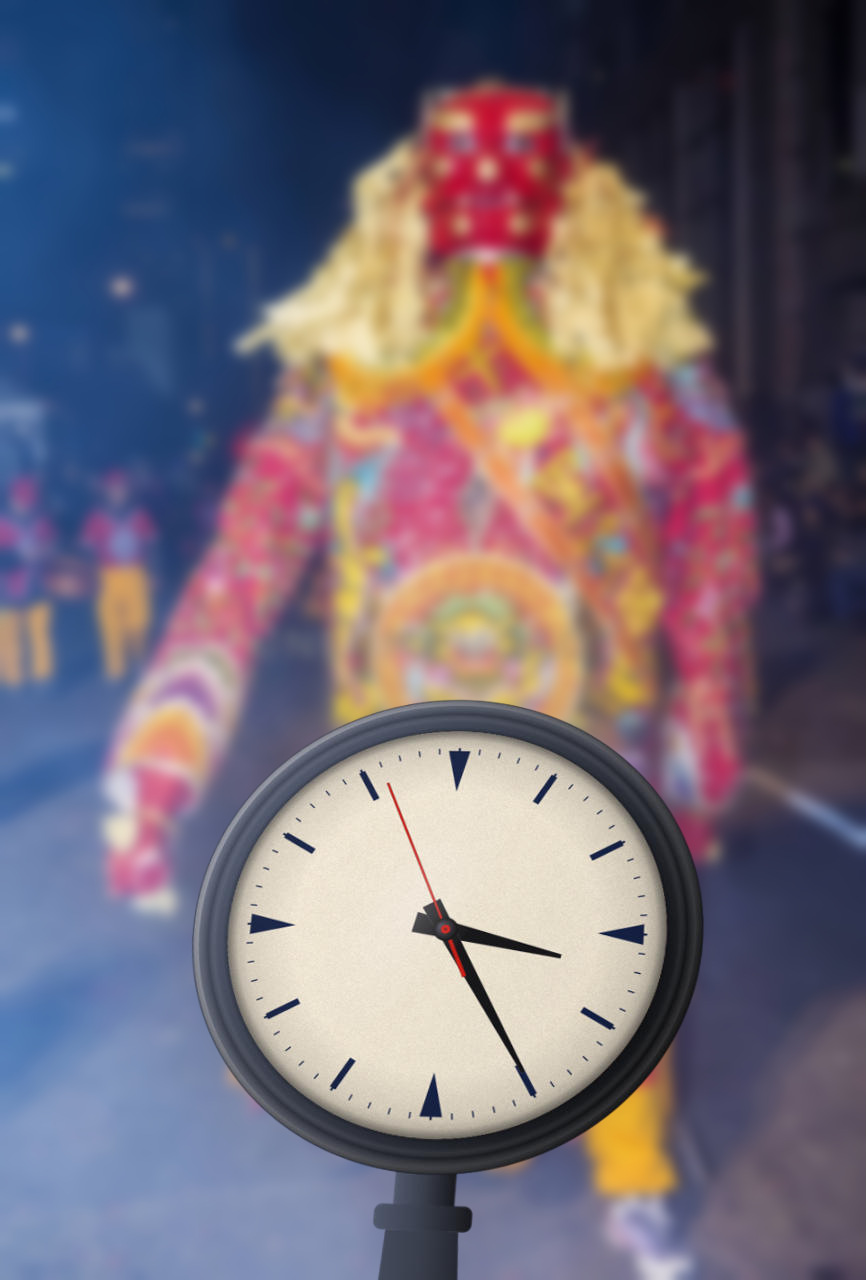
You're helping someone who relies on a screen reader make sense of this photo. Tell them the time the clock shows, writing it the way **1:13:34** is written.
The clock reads **3:24:56**
